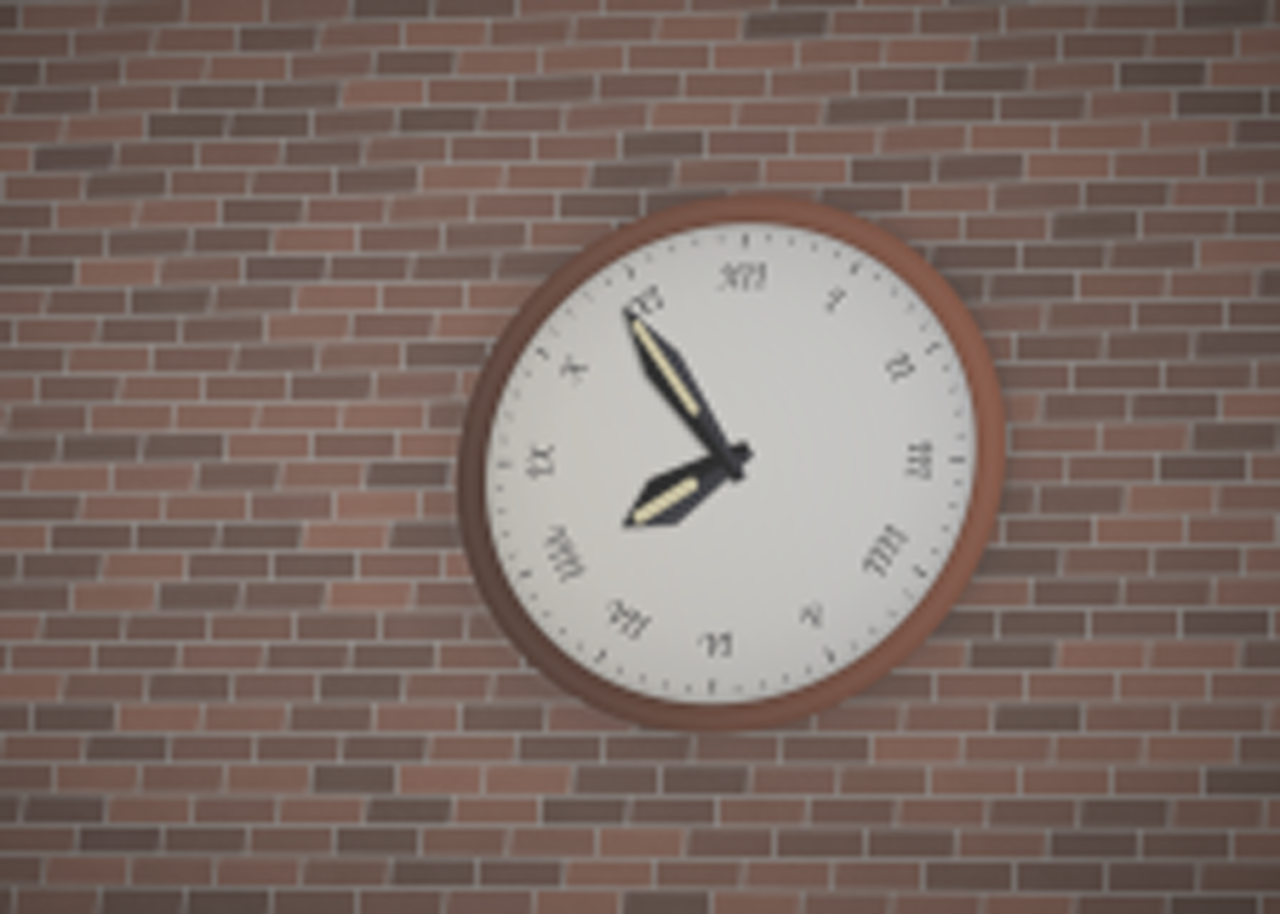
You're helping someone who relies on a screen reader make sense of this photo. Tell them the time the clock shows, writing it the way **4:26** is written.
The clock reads **7:54**
